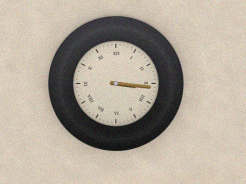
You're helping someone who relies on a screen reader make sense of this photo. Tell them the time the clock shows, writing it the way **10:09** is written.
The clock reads **3:16**
